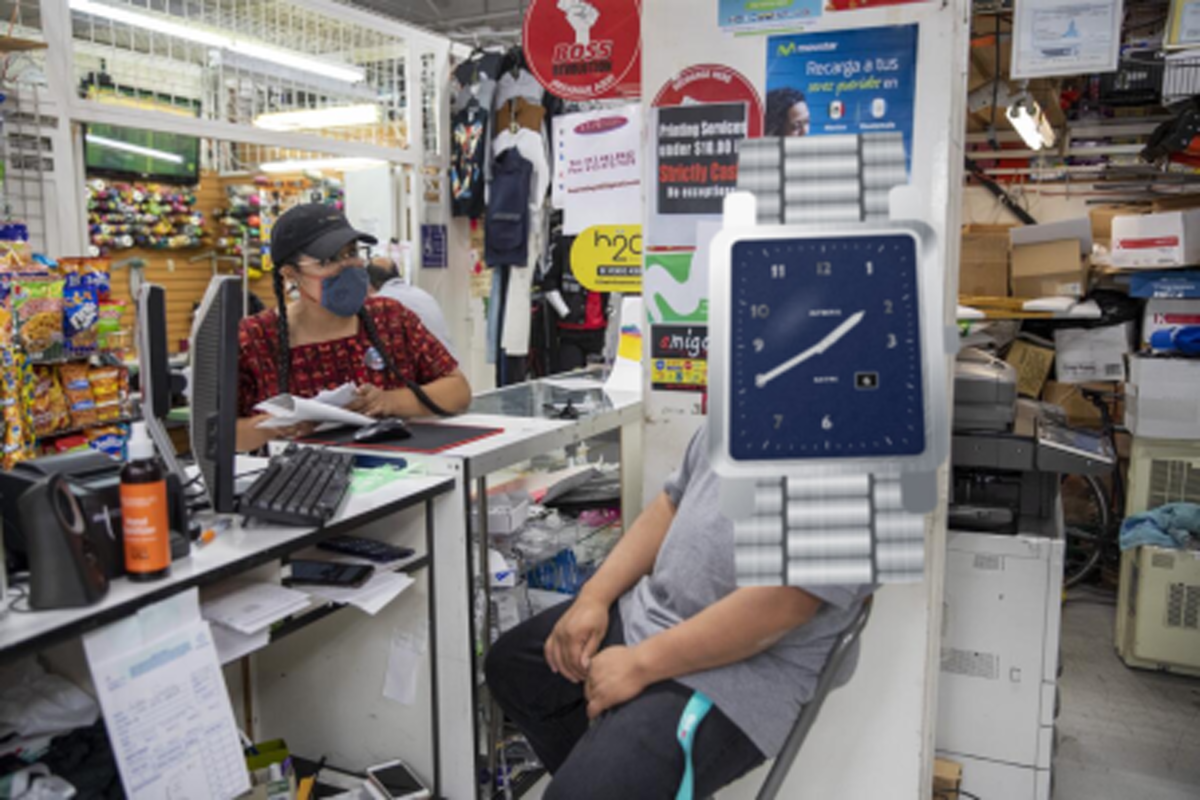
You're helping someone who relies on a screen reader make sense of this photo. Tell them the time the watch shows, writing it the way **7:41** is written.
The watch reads **1:40**
